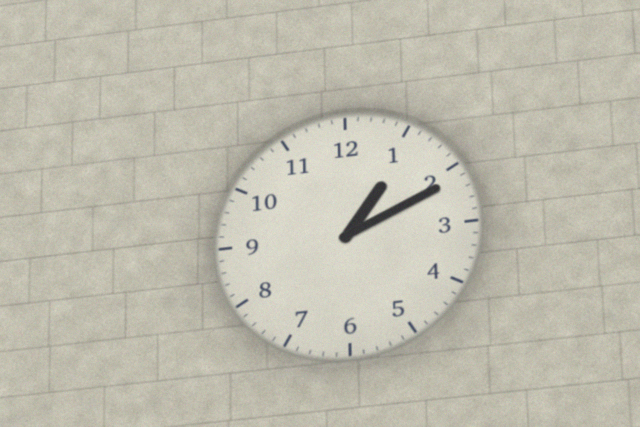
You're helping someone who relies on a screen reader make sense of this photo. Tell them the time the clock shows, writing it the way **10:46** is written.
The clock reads **1:11**
